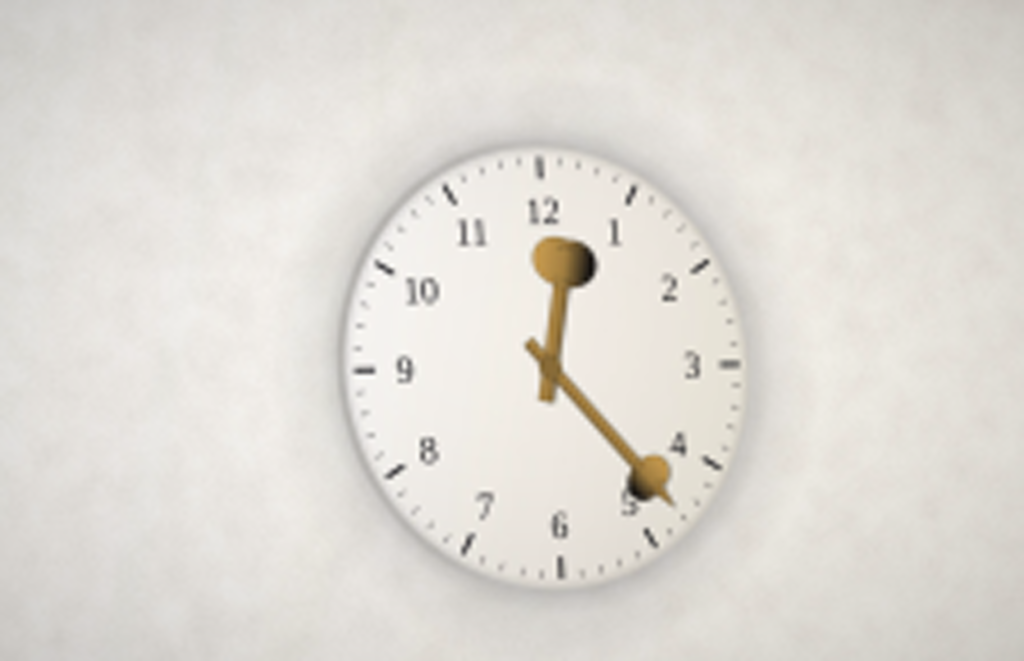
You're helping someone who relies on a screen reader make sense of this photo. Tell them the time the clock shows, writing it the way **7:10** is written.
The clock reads **12:23**
